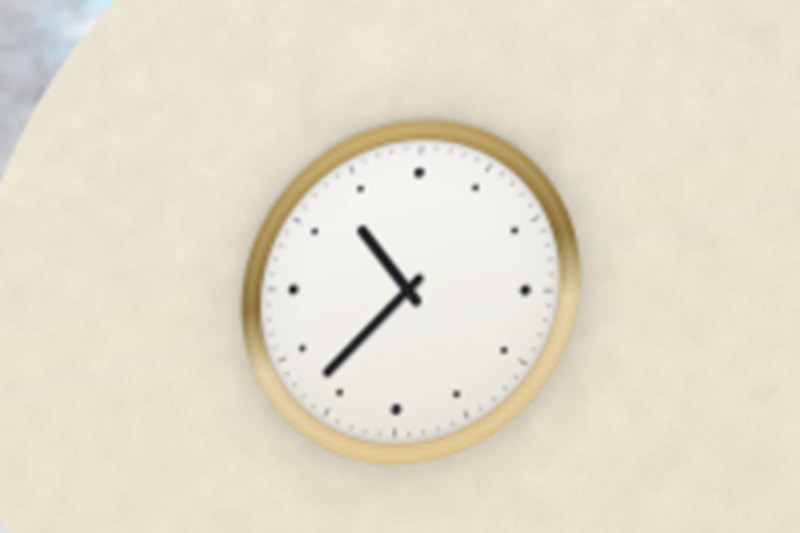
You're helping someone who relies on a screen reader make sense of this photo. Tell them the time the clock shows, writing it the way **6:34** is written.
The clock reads **10:37**
